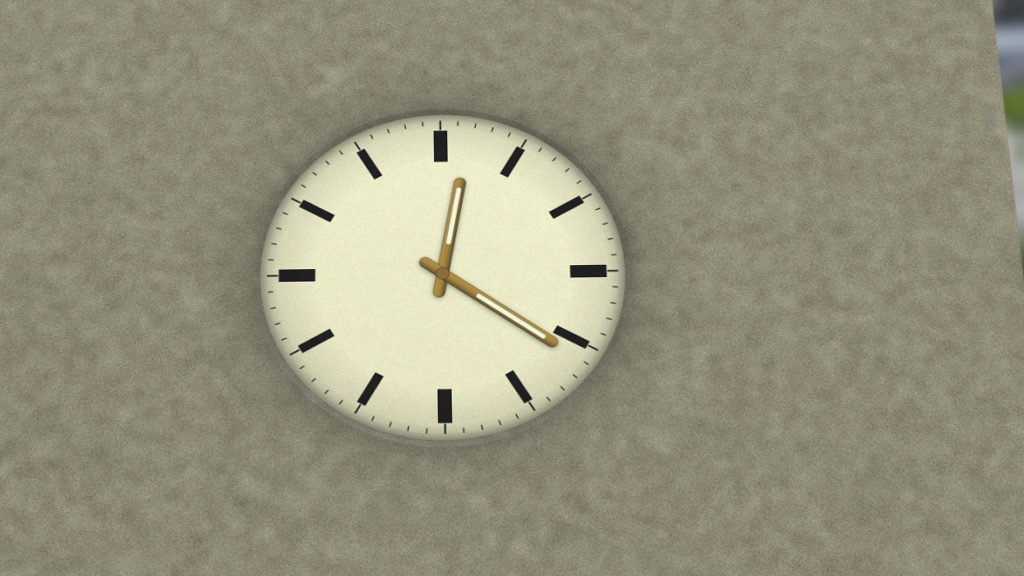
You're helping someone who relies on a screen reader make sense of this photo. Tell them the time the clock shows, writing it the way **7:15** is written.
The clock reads **12:21**
